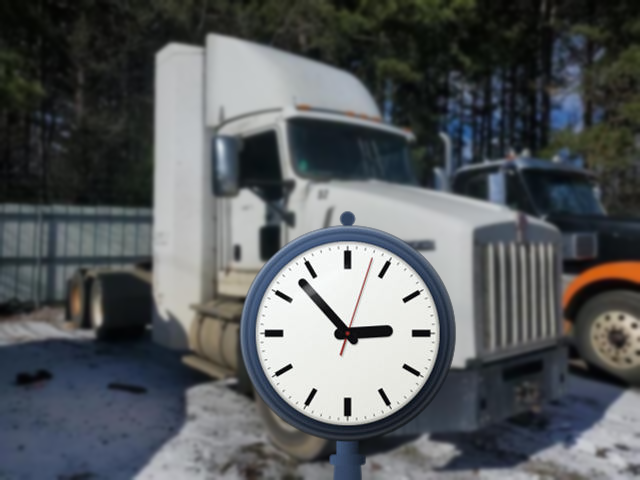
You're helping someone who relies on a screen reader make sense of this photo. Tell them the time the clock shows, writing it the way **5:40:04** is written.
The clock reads **2:53:03**
